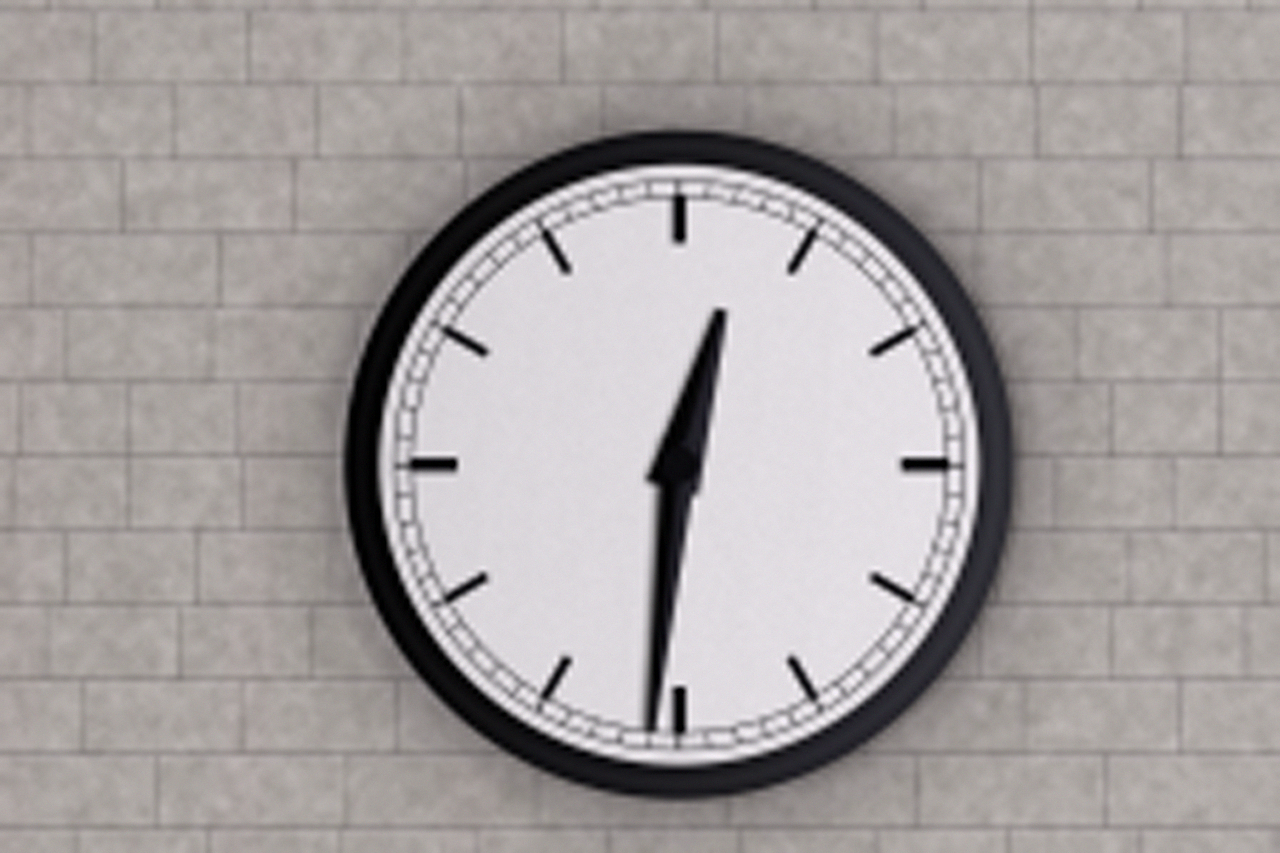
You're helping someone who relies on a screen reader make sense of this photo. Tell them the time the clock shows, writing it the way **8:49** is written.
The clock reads **12:31**
